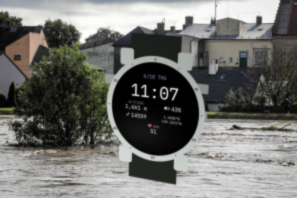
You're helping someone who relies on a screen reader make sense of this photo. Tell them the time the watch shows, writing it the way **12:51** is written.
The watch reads **11:07**
